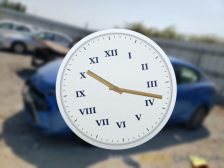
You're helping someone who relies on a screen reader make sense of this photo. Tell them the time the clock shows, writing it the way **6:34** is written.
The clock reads **10:18**
